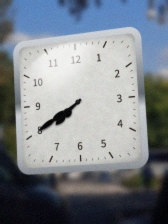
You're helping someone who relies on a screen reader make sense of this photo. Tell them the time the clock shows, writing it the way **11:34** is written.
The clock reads **7:40**
